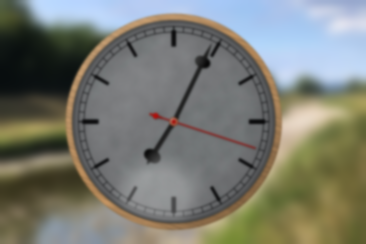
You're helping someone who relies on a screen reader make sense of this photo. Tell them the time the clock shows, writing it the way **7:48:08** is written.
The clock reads **7:04:18**
